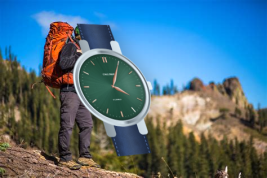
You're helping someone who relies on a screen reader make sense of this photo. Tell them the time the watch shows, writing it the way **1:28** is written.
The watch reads **4:05**
